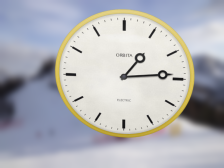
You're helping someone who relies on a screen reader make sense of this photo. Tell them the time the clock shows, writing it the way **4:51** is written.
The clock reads **1:14**
